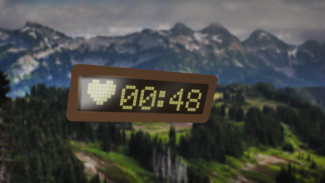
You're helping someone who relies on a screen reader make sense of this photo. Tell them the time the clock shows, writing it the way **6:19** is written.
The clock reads **0:48**
